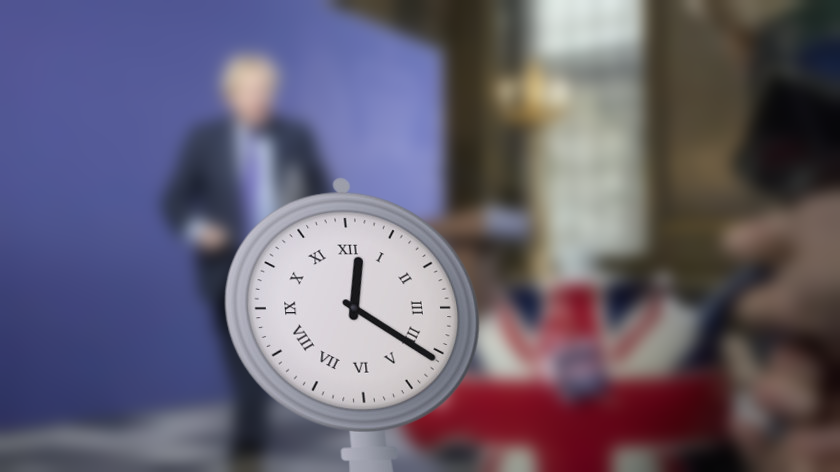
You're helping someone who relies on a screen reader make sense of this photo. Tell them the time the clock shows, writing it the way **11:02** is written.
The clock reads **12:21**
